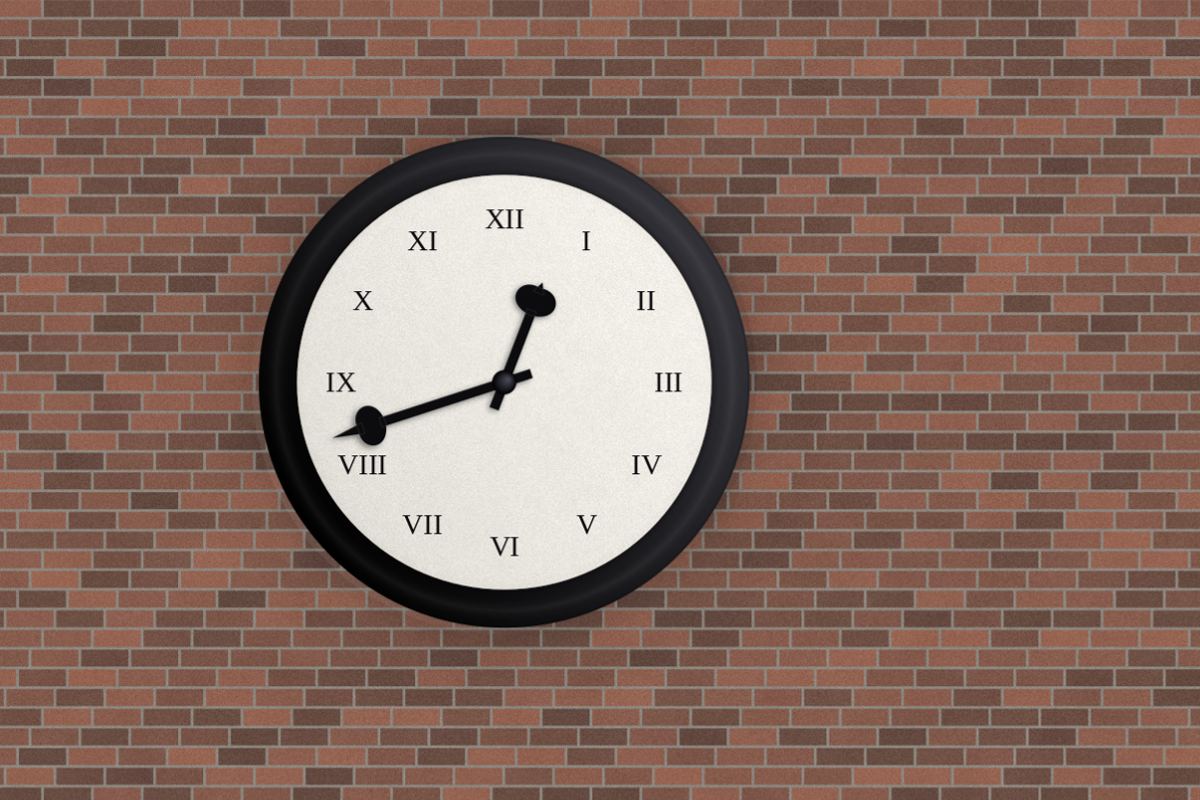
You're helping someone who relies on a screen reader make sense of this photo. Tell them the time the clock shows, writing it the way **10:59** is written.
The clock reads **12:42**
